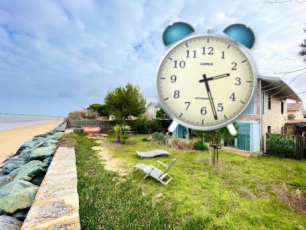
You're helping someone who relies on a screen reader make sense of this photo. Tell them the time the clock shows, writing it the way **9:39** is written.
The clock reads **2:27**
